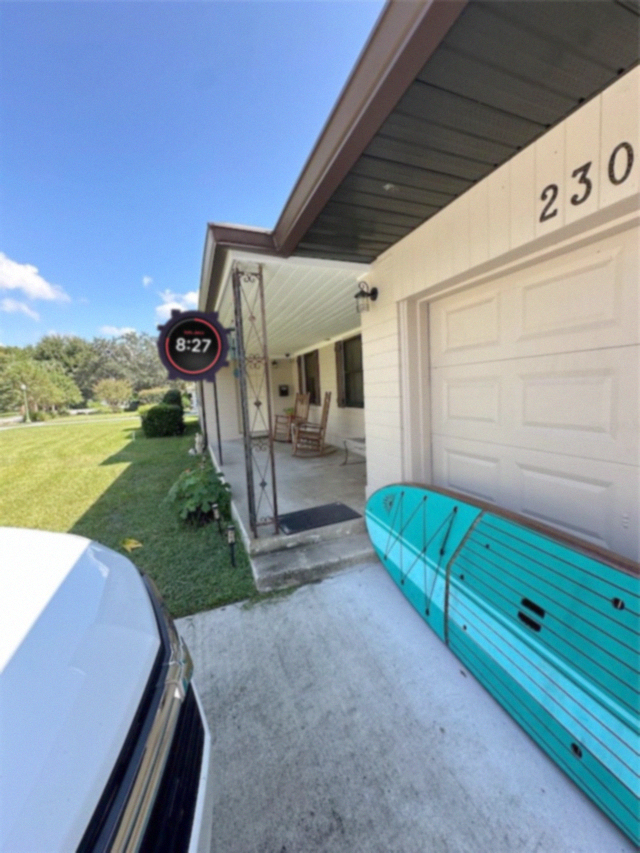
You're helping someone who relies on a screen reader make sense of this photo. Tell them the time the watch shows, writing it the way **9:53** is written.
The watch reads **8:27**
